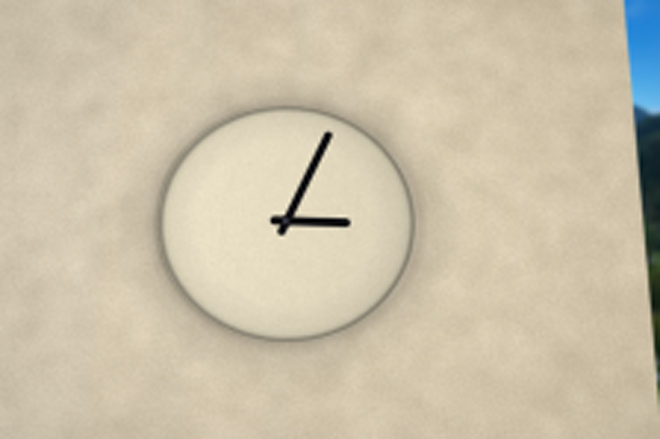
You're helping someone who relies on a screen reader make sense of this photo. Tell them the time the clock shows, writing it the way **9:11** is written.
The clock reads **3:04**
